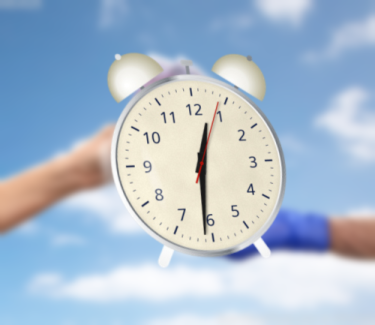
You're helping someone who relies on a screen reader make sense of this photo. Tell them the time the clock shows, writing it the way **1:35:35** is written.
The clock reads **12:31:04**
